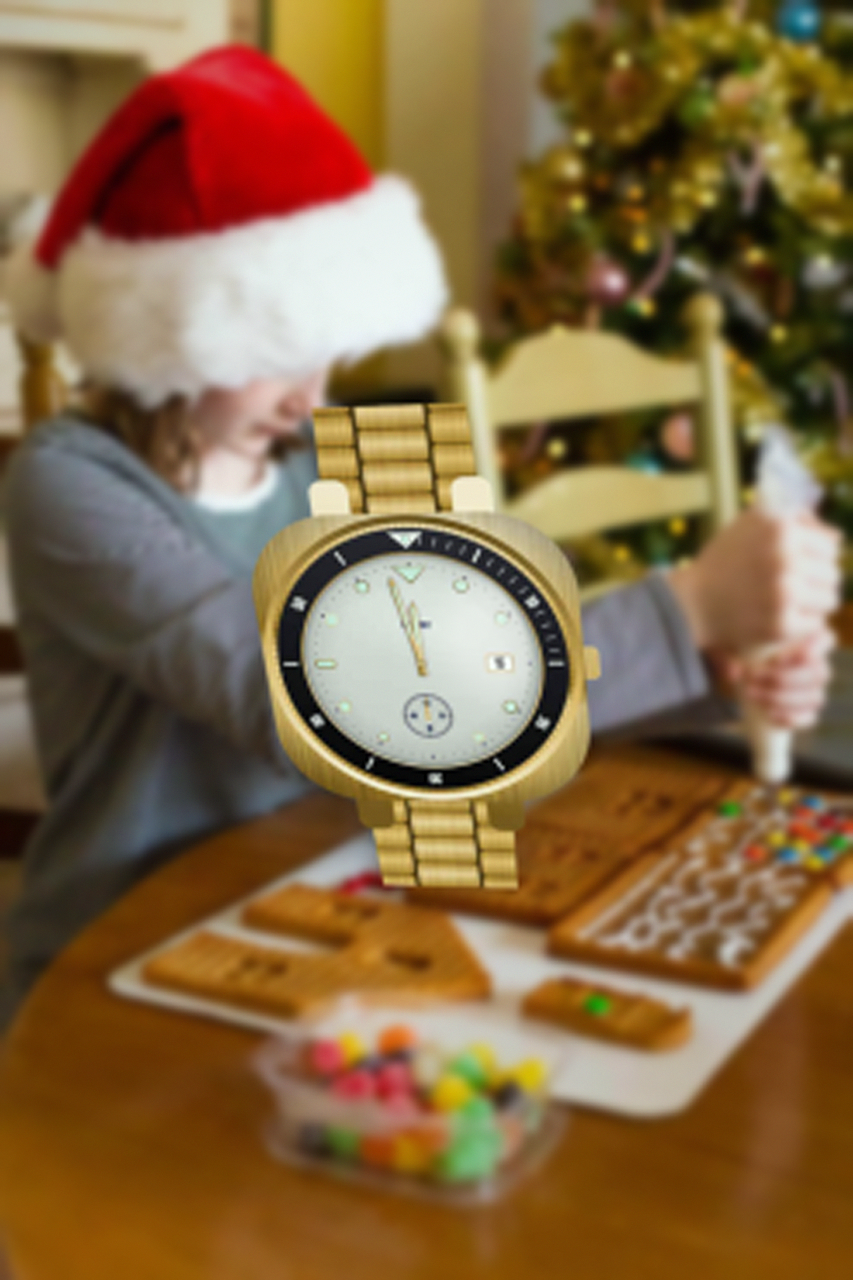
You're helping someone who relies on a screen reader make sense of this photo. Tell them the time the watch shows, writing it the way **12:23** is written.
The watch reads **11:58**
